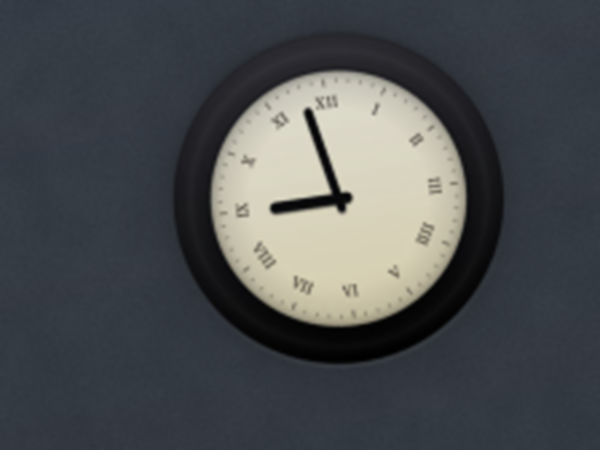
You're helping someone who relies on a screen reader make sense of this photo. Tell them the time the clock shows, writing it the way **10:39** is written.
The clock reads **8:58**
